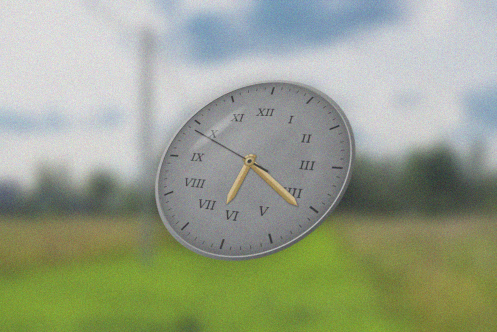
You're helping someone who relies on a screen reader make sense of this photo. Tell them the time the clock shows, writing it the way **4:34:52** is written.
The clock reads **6:20:49**
